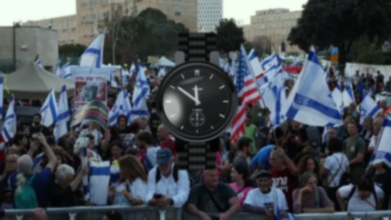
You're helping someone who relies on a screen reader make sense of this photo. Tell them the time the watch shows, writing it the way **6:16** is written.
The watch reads **11:51**
